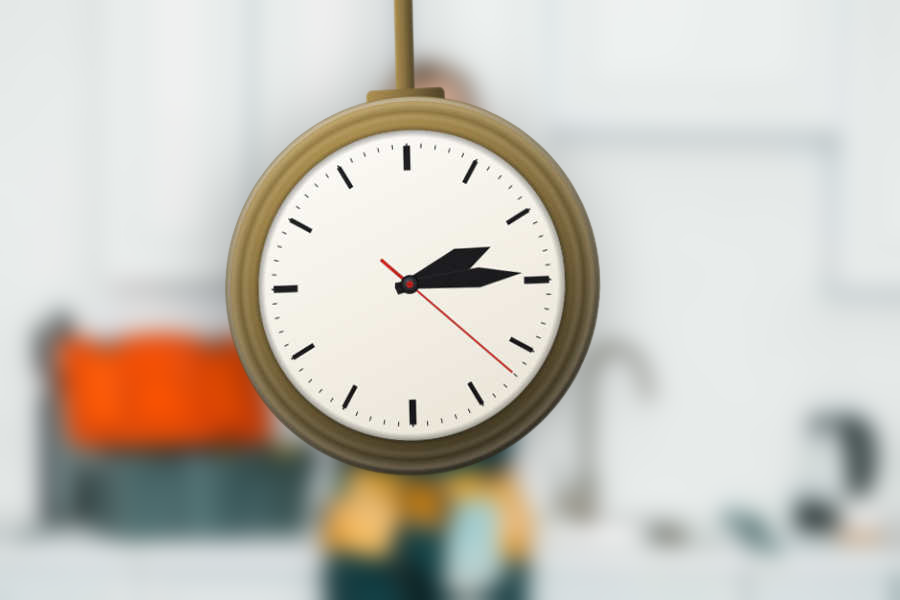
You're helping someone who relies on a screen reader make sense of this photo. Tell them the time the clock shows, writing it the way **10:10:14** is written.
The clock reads **2:14:22**
